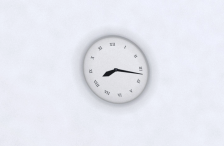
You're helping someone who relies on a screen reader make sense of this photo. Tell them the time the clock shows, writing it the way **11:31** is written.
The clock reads **8:17**
